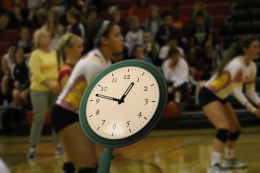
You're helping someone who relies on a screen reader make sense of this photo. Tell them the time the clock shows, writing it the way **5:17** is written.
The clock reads **12:47**
